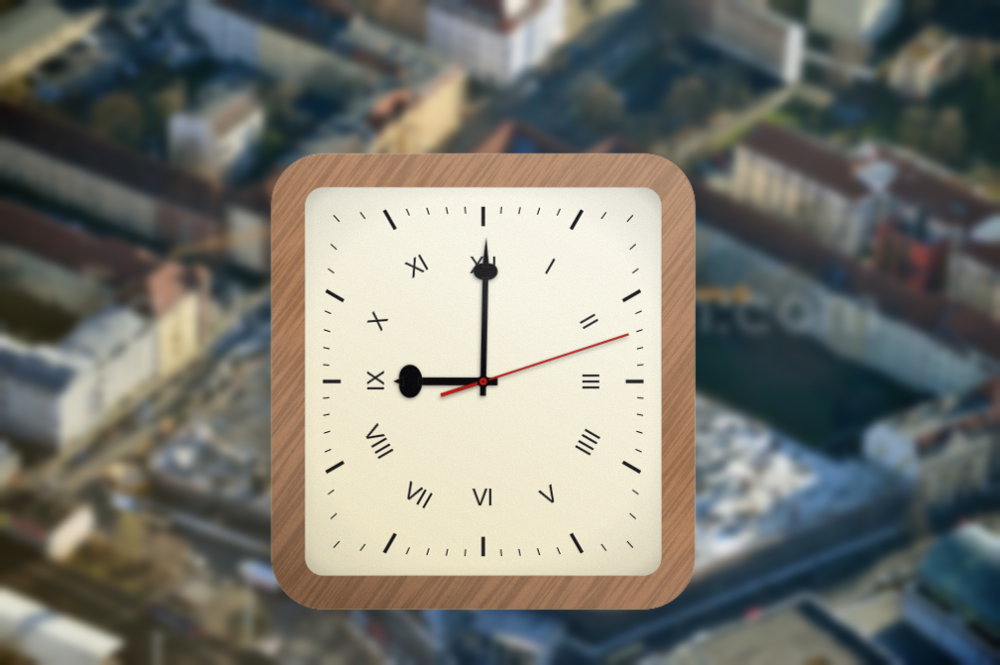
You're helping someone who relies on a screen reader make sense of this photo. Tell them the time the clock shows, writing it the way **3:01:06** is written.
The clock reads **9:00:12**
